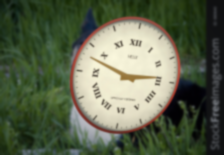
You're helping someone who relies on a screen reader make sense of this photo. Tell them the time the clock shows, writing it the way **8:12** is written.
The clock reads **2:48**
